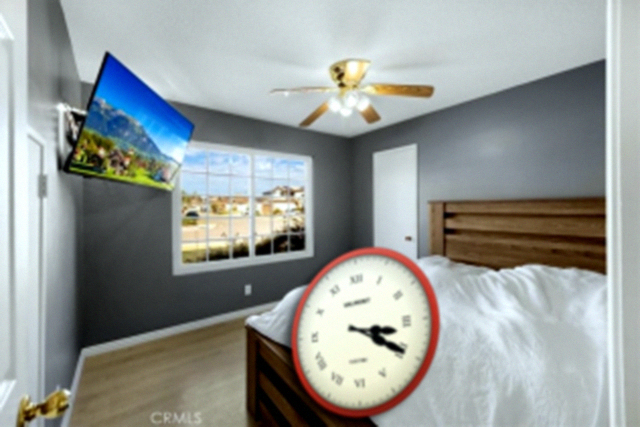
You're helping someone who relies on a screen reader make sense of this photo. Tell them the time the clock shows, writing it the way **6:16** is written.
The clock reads **3:20**
